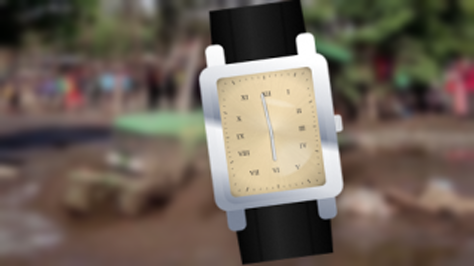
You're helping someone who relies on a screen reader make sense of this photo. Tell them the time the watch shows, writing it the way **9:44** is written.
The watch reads **5:59**
